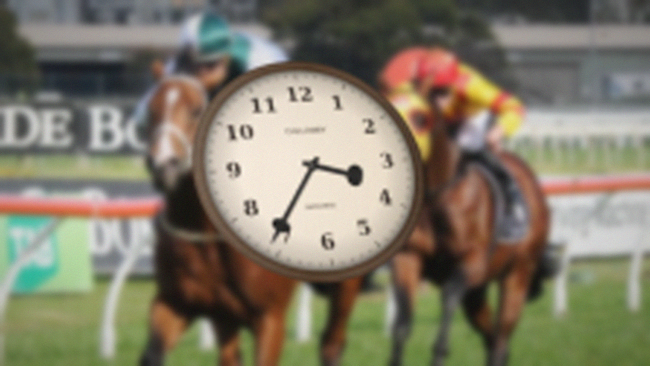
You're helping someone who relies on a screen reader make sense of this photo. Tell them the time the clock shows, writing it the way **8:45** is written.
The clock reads **3:36**
